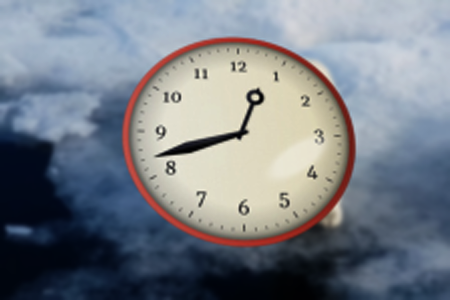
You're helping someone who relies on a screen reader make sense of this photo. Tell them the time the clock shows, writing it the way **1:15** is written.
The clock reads **12:42**
